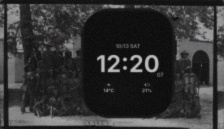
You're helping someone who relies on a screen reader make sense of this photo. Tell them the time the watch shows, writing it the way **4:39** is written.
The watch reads **12:20**
